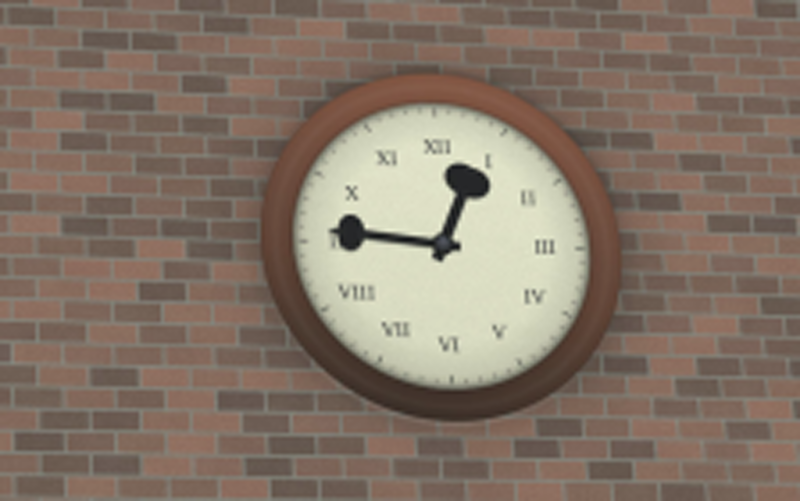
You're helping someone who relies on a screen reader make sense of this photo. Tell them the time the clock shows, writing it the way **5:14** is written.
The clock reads **12:46**
